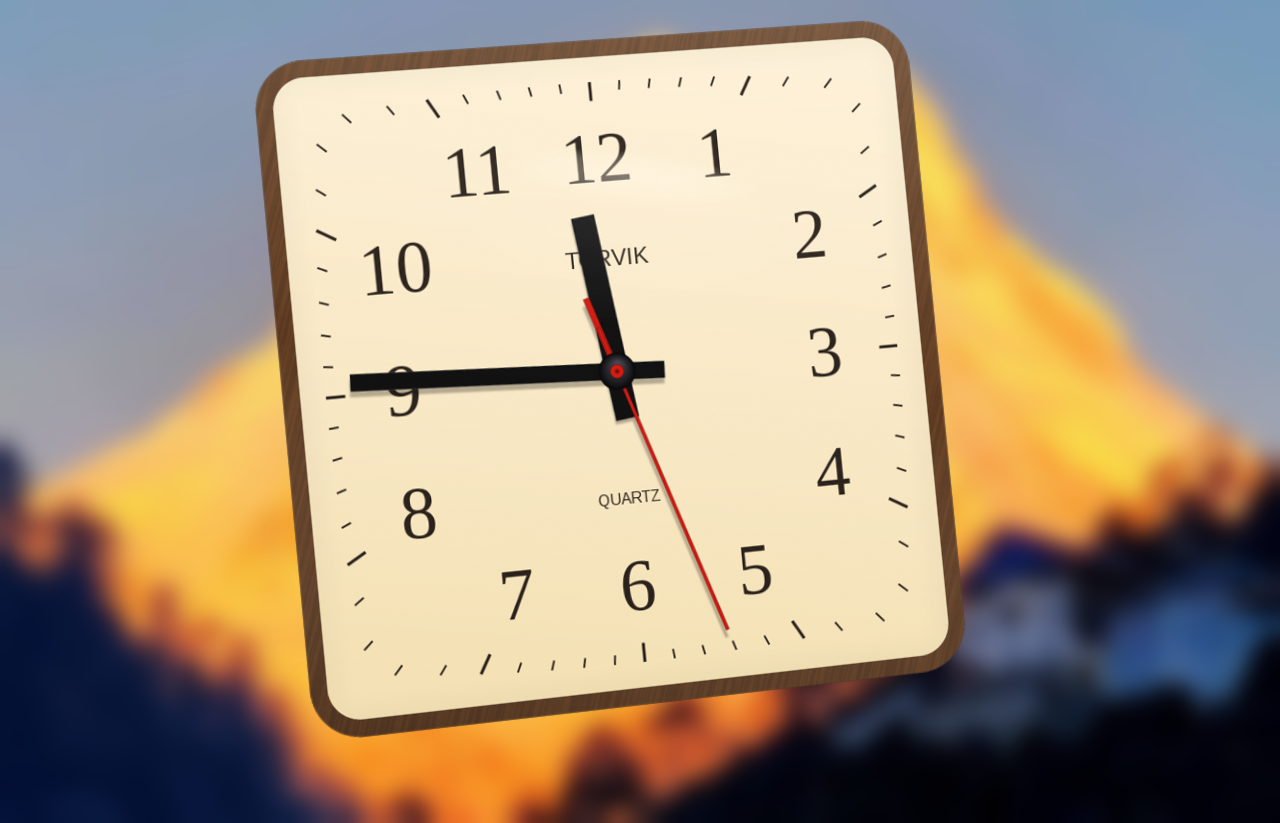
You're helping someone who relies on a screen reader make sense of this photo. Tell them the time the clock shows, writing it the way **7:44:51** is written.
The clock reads **11:45:27**
